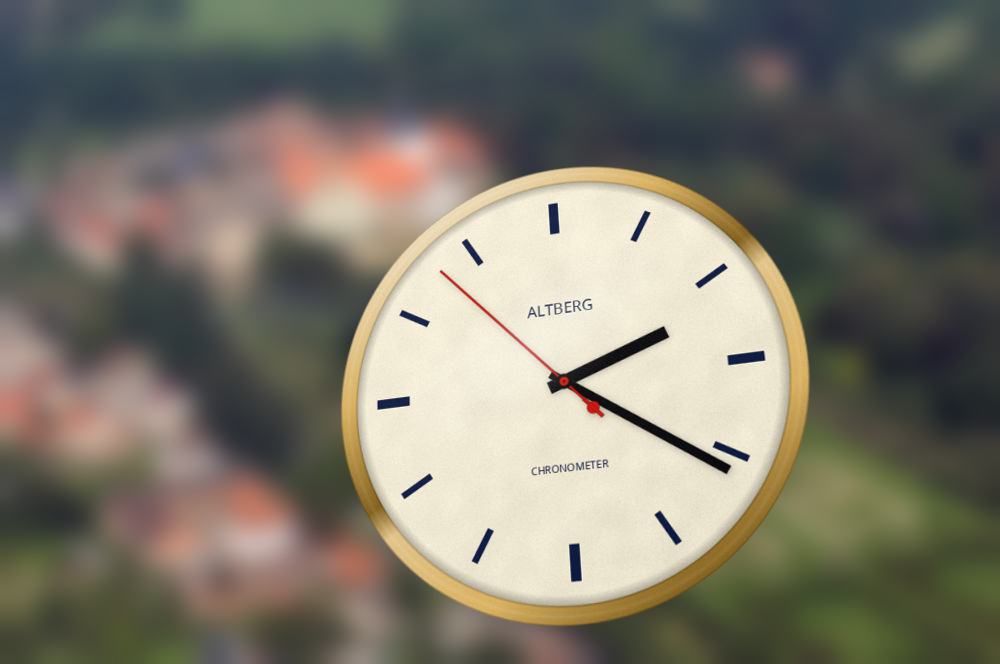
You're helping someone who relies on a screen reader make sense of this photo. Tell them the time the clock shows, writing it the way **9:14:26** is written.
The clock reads **2:20:53**
